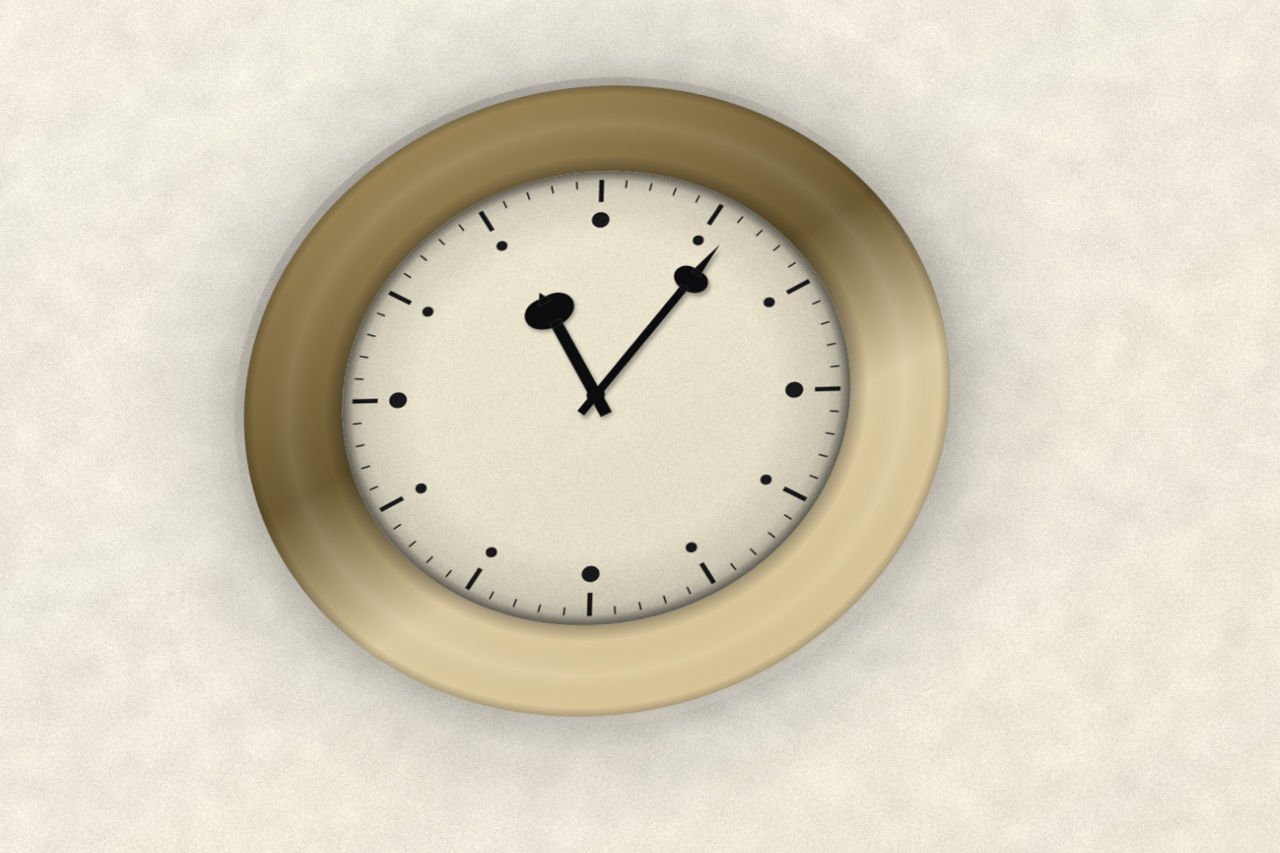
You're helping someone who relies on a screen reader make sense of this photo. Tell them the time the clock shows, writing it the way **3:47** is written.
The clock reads **11:06**
